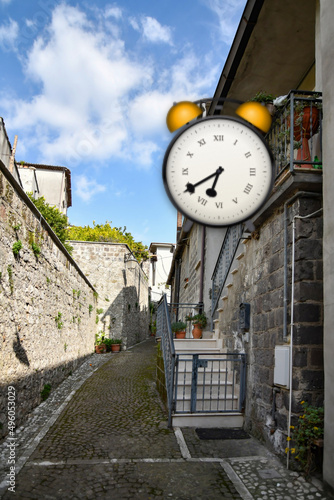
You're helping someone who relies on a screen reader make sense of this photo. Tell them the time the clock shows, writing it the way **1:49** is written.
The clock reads **6:40**
